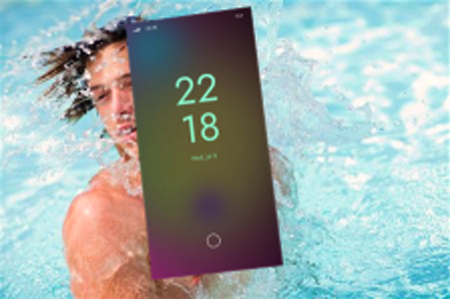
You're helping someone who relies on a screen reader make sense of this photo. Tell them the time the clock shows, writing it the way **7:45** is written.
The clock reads **22:18**
